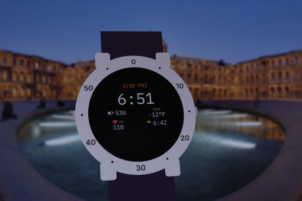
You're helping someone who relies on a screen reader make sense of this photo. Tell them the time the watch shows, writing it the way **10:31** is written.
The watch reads **6:51**
